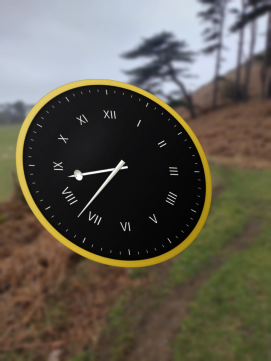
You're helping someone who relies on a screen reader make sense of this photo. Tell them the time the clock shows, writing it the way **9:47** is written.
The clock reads **8:37**
